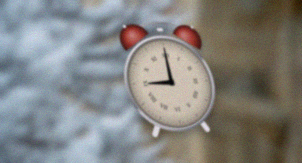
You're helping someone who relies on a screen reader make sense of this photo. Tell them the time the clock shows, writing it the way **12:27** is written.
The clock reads **9:00**
